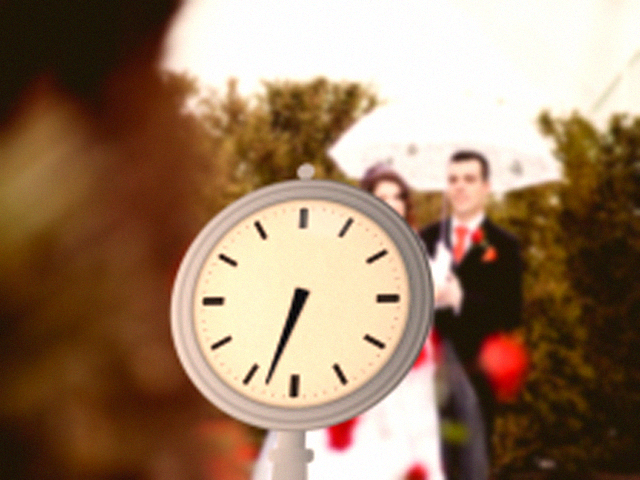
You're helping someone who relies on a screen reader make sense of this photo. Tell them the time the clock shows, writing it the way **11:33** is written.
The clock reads **6:33**
